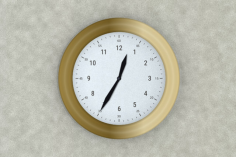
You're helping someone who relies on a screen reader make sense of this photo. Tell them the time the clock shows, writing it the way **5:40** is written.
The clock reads **12:35**
